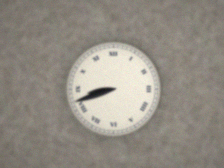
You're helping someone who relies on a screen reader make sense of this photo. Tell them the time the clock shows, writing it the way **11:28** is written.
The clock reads **8:42**
